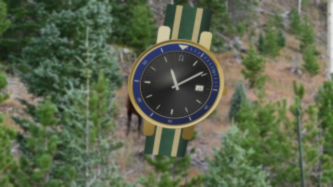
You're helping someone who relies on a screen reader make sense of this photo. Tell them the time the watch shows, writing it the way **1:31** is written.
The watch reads **11:09**
